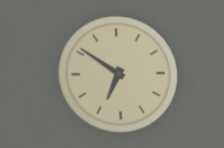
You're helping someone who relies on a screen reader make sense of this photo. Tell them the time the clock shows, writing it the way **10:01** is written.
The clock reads **6:51**
